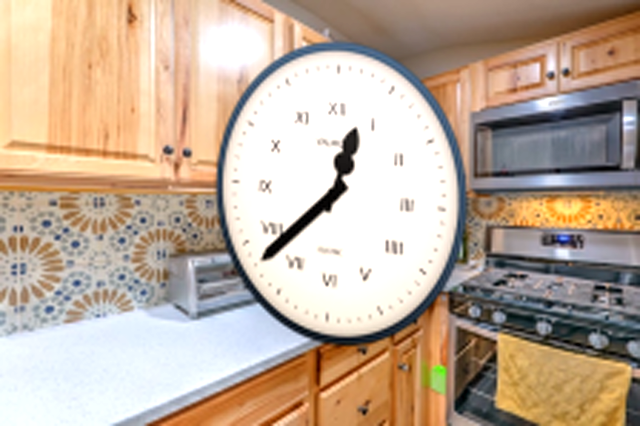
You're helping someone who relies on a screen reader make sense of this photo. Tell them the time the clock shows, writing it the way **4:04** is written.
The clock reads **12:38**
